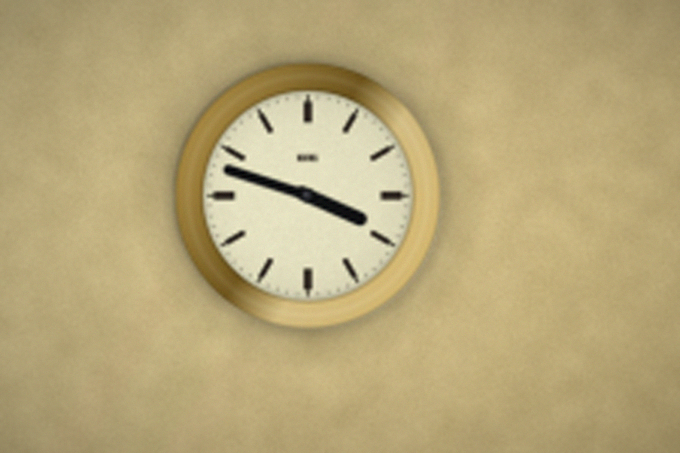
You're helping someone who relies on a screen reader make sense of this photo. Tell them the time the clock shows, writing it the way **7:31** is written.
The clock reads **3:48**
